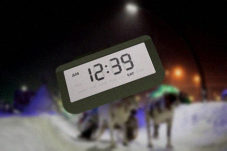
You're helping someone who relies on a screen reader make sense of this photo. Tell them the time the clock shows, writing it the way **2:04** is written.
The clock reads **12:39**
